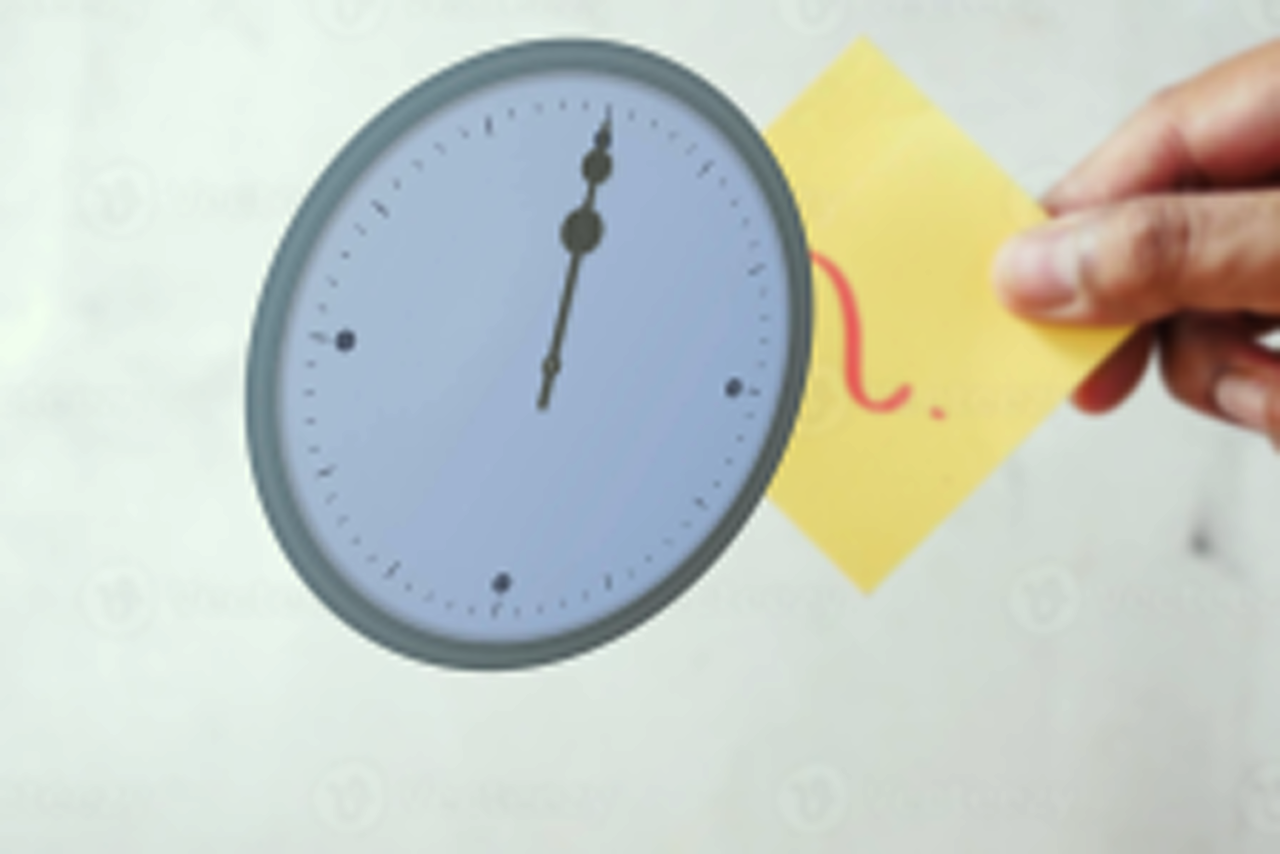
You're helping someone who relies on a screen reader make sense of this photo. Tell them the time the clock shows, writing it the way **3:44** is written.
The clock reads **12:00**
